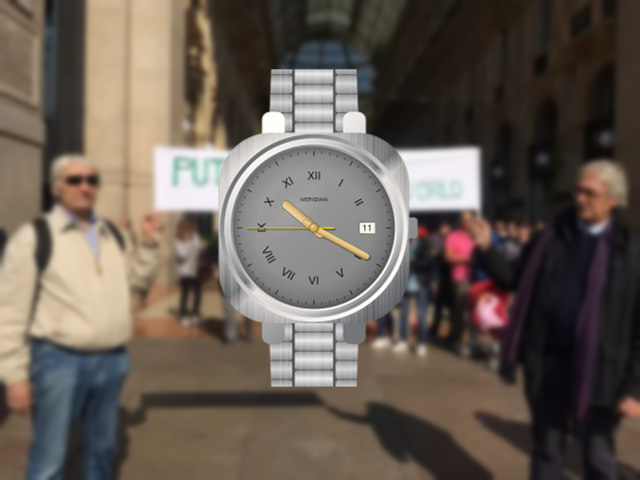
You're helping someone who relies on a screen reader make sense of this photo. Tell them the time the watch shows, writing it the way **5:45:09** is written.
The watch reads **10:19:45**
